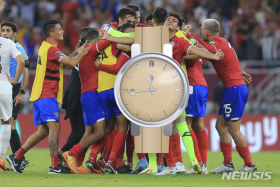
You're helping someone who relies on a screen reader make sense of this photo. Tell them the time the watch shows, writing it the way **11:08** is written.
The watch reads **11:44**
